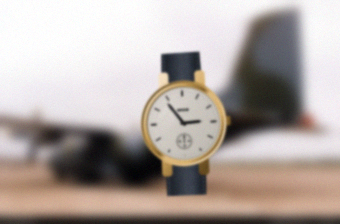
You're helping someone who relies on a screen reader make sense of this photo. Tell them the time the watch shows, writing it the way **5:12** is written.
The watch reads **2:54**
